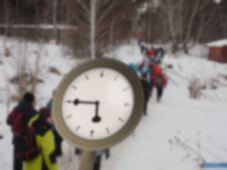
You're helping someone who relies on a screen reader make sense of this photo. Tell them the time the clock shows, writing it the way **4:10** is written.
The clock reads **5:45**
